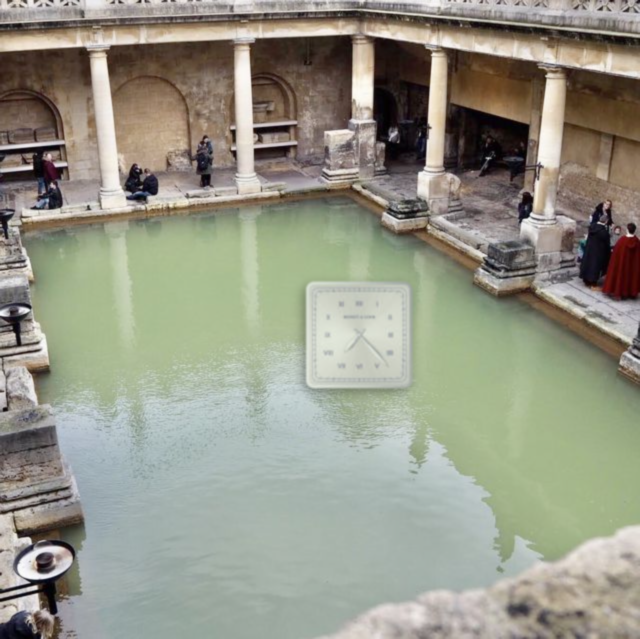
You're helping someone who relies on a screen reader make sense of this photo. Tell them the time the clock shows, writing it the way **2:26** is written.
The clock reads **7:23**
